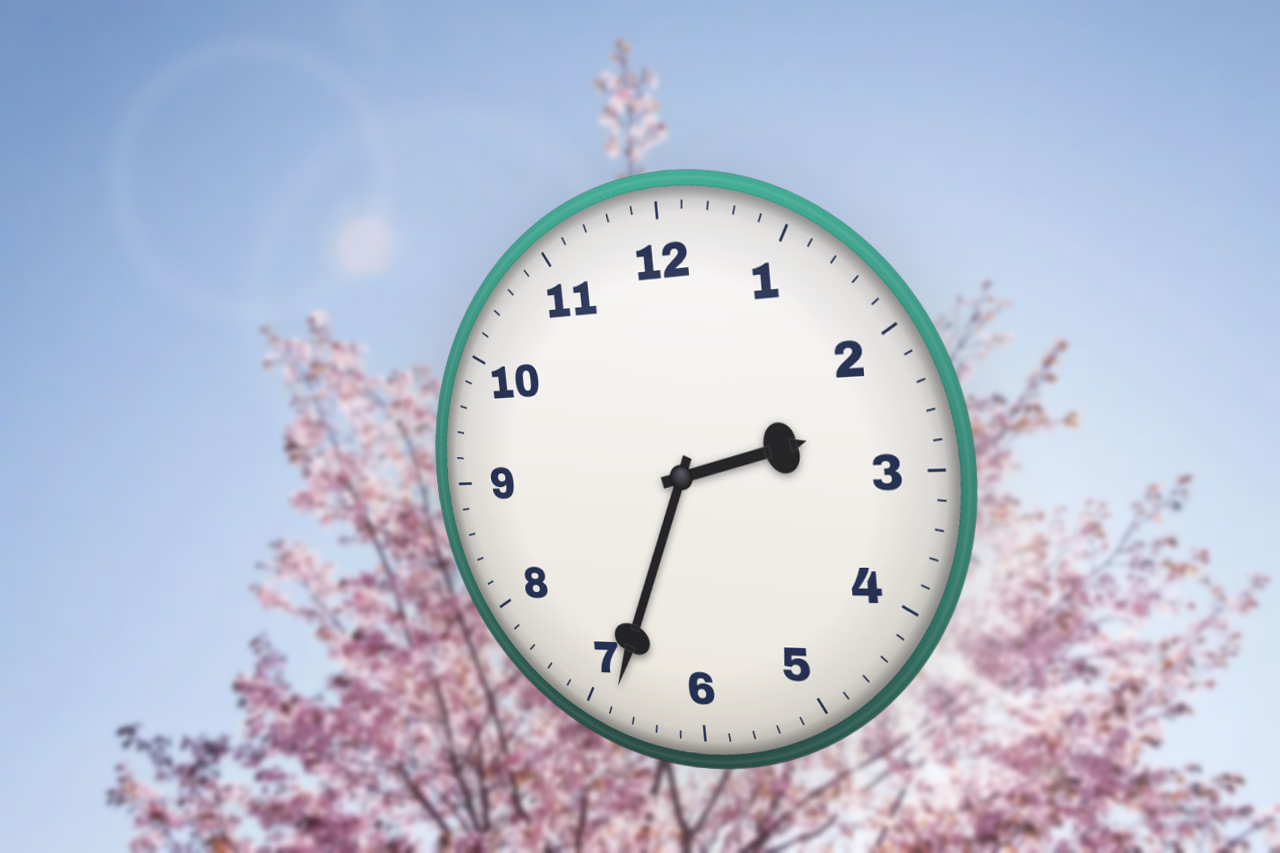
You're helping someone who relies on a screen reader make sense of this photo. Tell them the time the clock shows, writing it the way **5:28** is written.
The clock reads **2:34**
